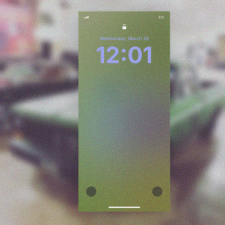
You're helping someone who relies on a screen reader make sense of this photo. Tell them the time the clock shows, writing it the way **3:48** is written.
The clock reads **12:01**
